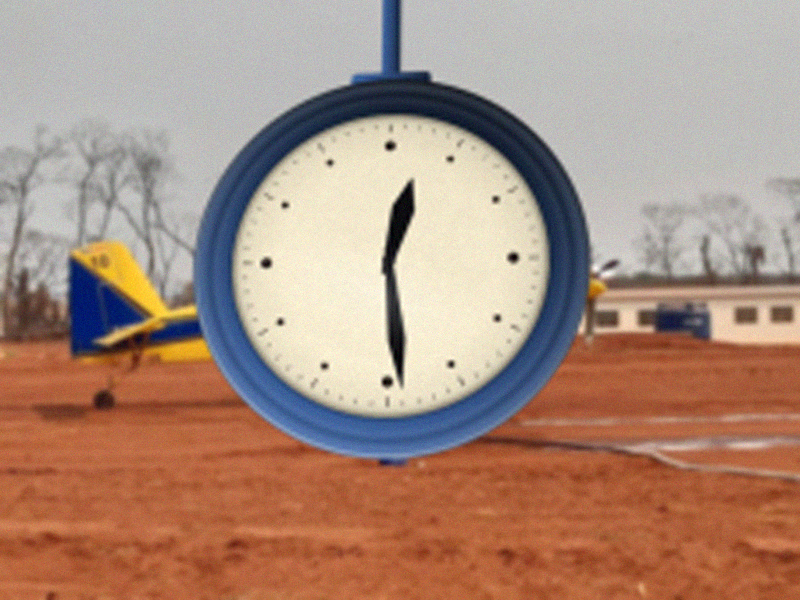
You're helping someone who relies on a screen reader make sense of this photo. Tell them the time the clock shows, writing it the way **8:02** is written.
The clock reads **12:29**
